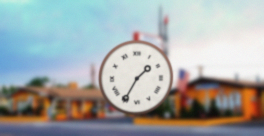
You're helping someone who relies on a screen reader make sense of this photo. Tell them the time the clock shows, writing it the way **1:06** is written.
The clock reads **1:35**
